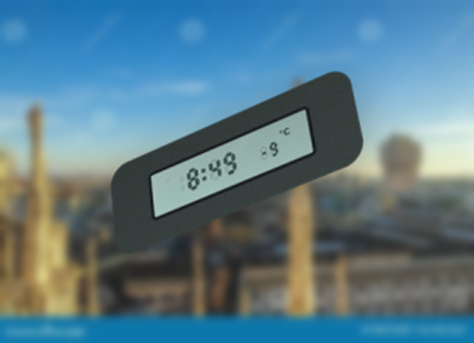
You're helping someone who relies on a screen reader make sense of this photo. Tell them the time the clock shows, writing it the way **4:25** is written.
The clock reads **8:49**
